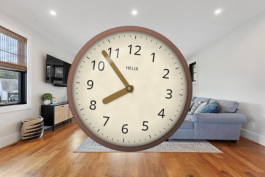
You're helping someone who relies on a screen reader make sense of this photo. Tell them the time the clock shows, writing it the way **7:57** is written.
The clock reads **7:53**
